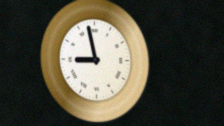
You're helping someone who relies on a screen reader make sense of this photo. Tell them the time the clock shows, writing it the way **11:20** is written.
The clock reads **8:58**
